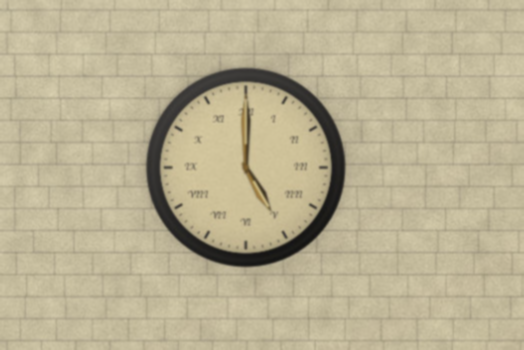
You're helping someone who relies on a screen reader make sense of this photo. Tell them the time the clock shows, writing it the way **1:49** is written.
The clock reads **5:00**
